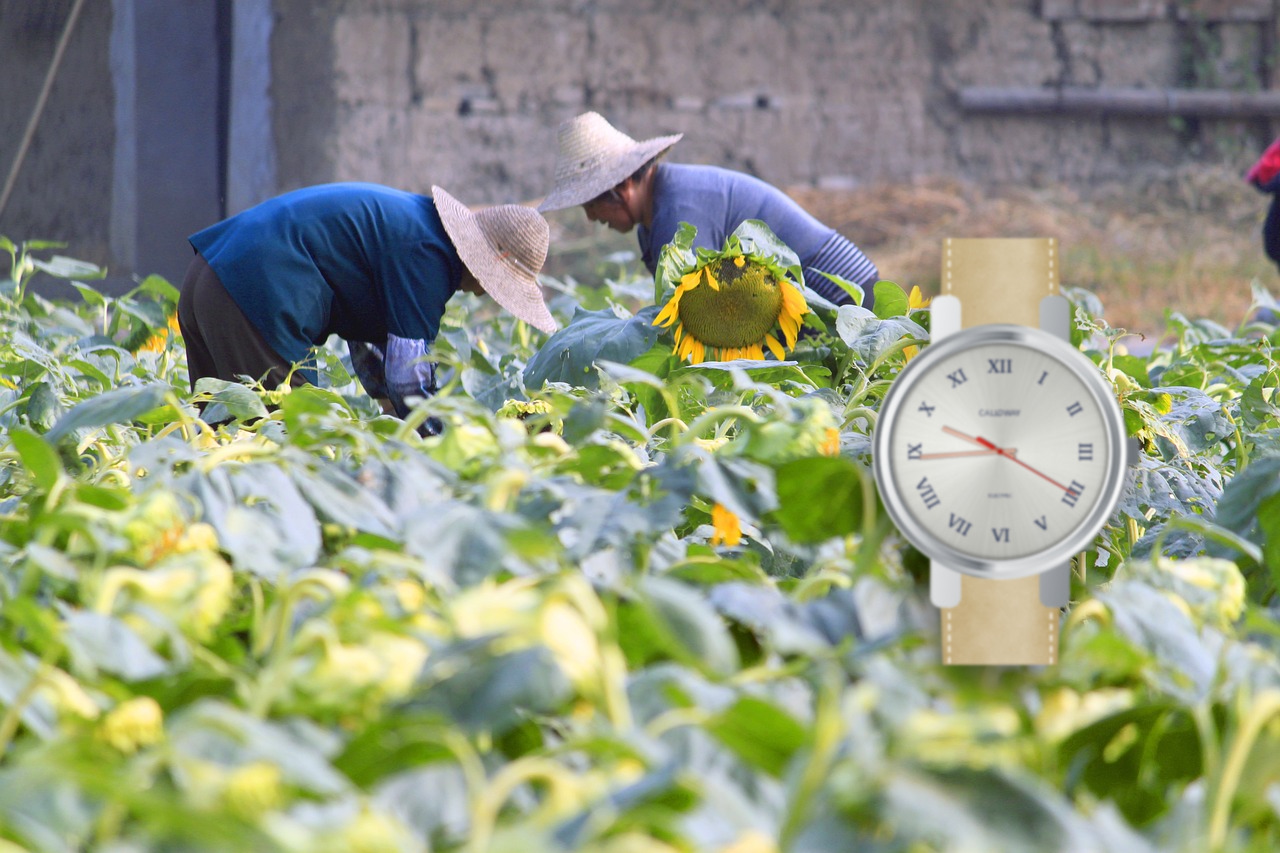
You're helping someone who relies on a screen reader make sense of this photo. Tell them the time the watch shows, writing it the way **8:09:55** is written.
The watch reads **9:44:20**
